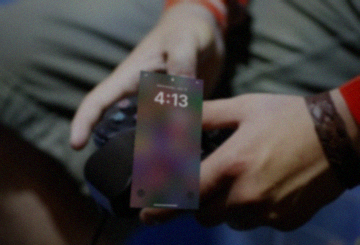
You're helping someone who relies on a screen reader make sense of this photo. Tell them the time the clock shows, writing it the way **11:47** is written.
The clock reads **4:13**
